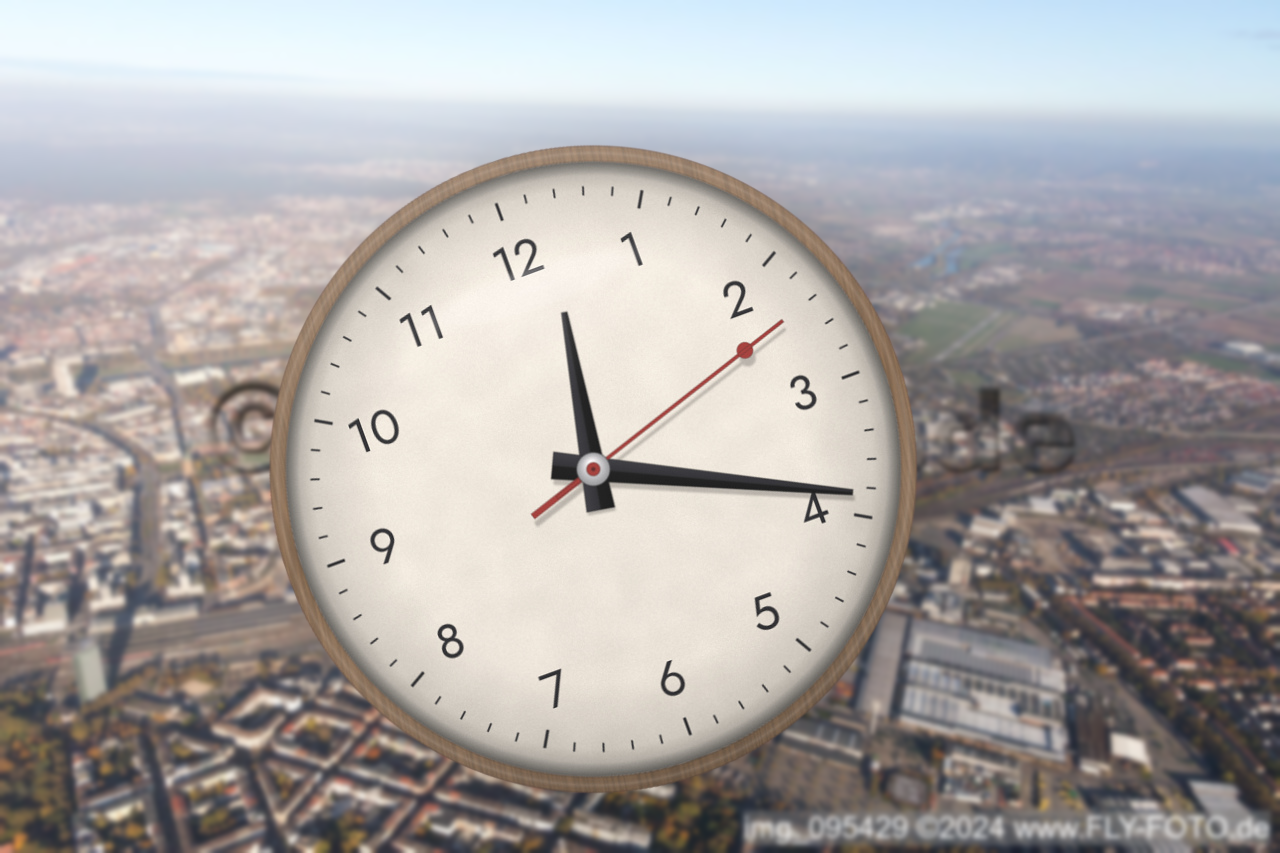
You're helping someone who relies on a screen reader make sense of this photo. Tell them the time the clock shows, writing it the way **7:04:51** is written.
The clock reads **12:19:12**
